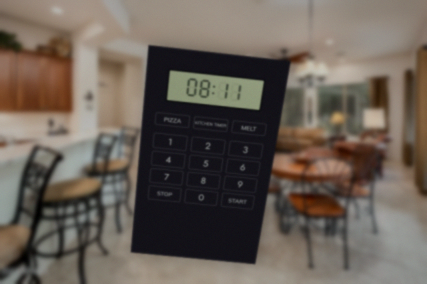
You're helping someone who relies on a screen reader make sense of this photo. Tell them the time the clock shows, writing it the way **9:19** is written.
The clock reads **8:11**
